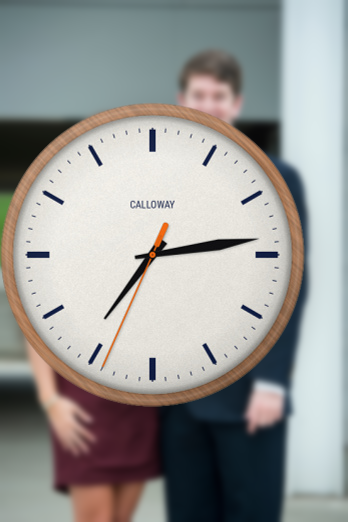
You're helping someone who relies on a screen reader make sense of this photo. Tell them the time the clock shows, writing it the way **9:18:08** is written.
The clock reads **7:13:34**
